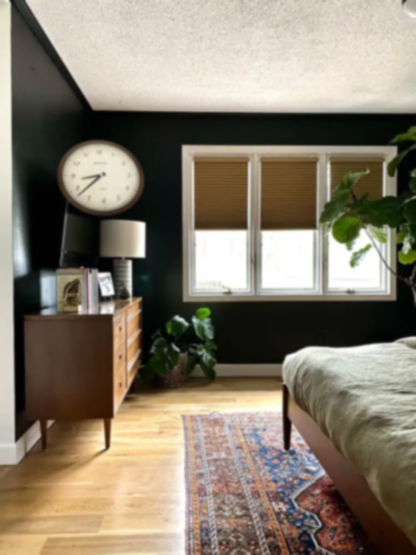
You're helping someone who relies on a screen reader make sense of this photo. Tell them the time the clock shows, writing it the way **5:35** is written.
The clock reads **8:38**
